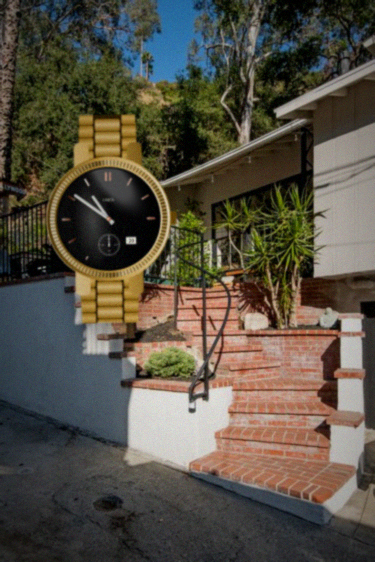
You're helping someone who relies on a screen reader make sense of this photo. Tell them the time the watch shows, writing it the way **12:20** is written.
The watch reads **10:51**
